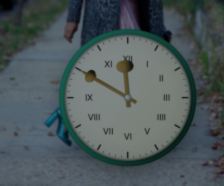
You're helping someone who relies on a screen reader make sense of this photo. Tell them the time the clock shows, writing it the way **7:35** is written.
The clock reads **11:50**
